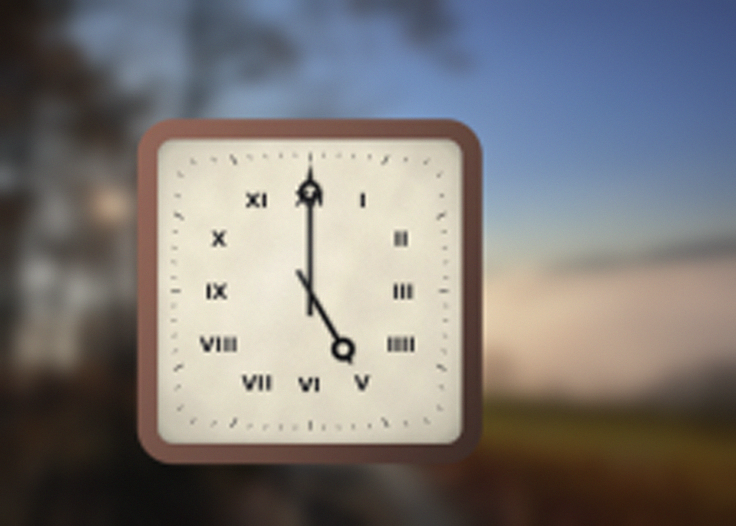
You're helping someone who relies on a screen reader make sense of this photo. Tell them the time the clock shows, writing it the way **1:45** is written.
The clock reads **5:00**
